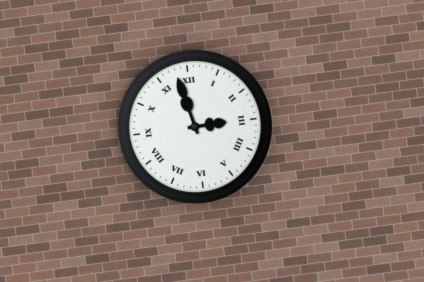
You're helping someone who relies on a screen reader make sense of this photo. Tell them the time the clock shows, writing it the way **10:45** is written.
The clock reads **2:58**
